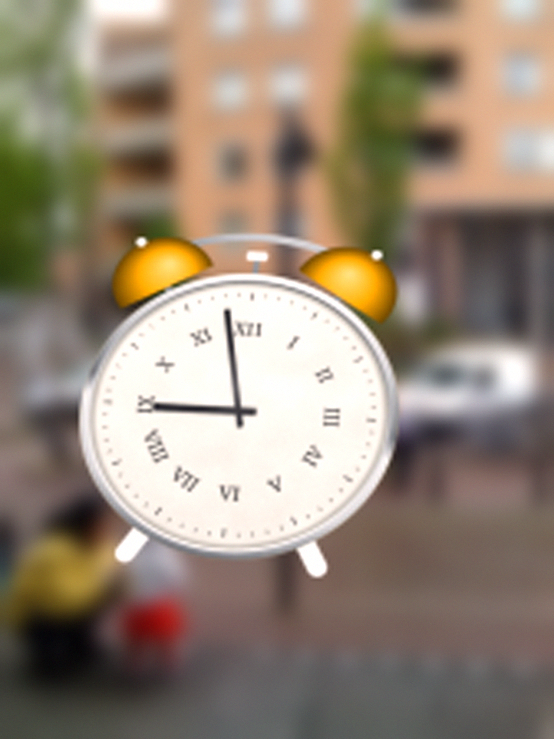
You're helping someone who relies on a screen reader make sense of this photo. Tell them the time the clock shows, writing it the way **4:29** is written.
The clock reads **8:58**
